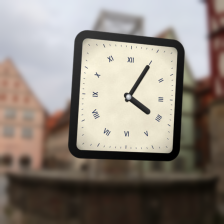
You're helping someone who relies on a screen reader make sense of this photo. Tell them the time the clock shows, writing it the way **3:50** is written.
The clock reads **4:05**
